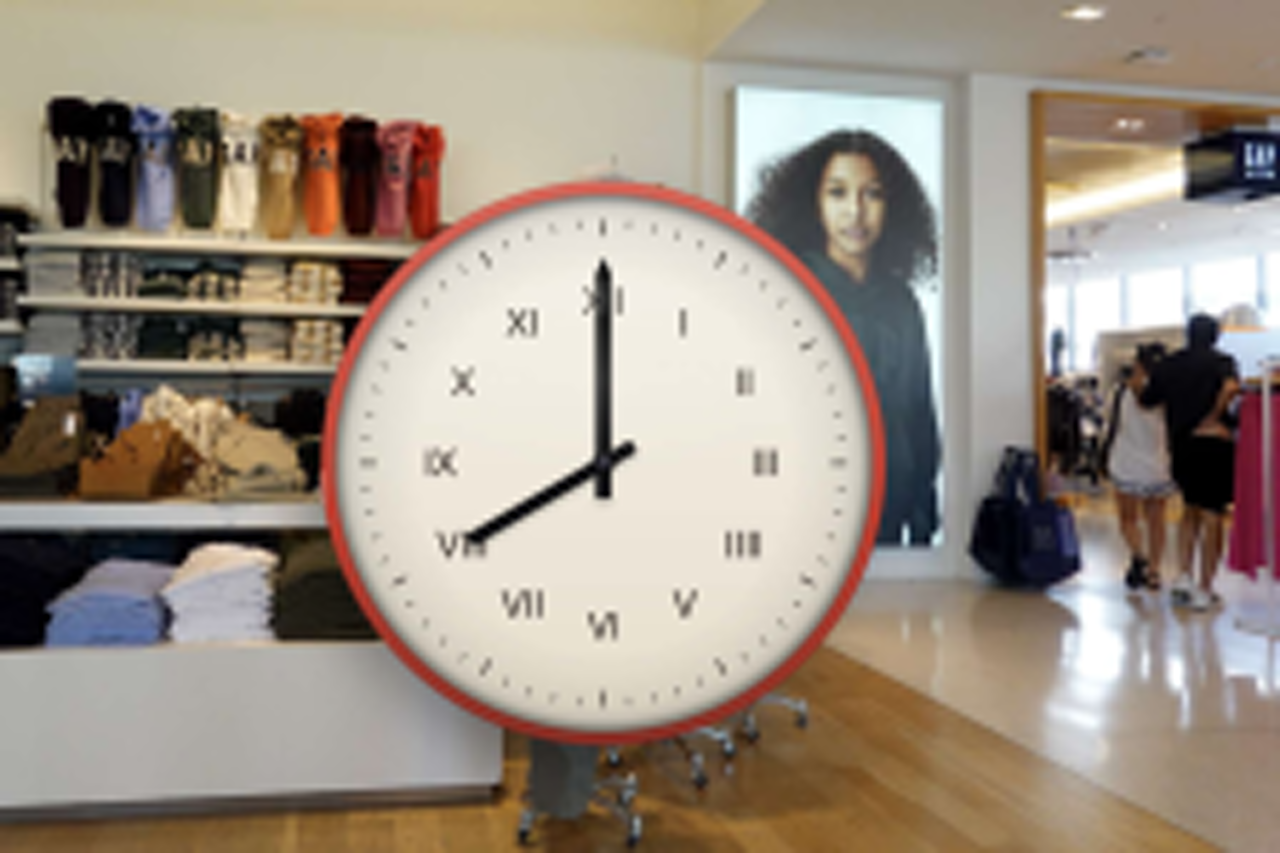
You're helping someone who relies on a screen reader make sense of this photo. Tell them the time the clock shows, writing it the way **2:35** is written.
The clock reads **8:00**
